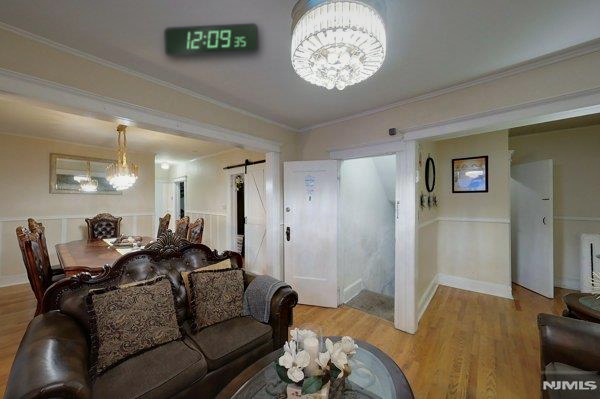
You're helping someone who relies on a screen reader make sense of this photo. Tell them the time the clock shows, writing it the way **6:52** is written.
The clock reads **12:09**
